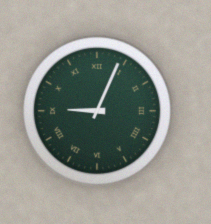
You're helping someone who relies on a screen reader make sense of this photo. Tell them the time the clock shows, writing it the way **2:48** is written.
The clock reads **9:04**
